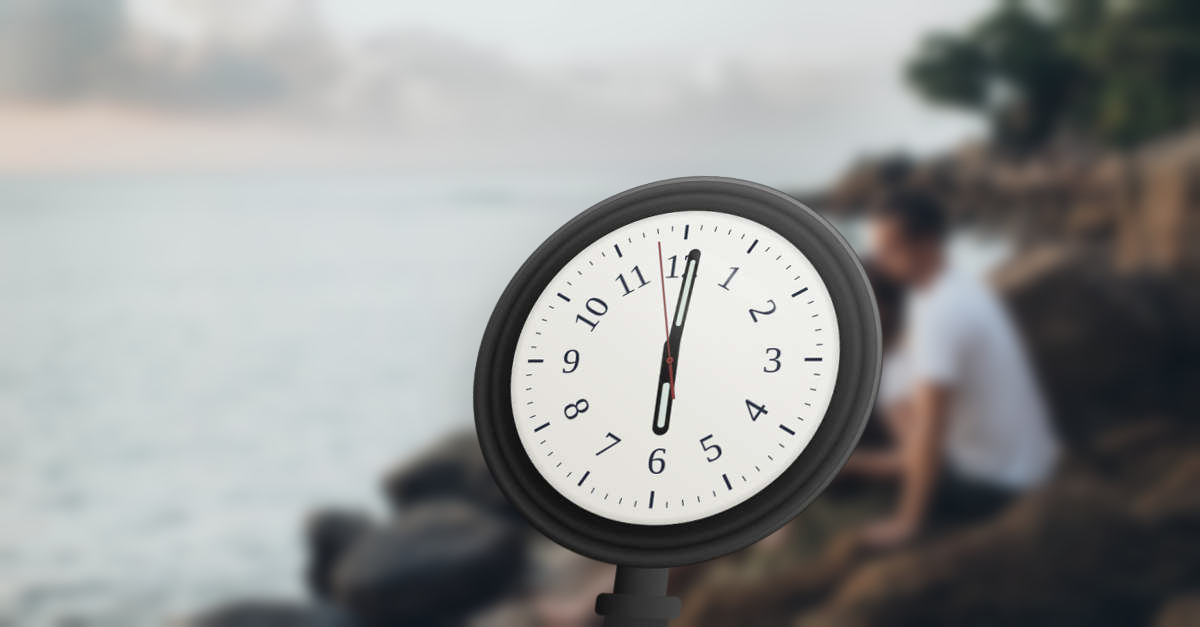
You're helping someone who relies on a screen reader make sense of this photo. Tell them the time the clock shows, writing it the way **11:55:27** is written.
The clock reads **6:00:58**
